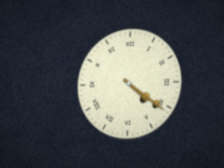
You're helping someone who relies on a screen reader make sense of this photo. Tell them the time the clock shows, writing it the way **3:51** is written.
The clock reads **4:21**
